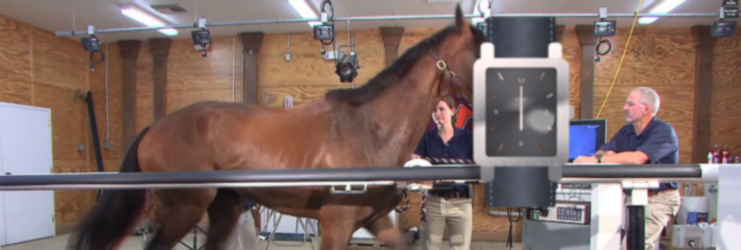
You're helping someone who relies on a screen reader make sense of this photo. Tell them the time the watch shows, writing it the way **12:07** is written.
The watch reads **6:00**
